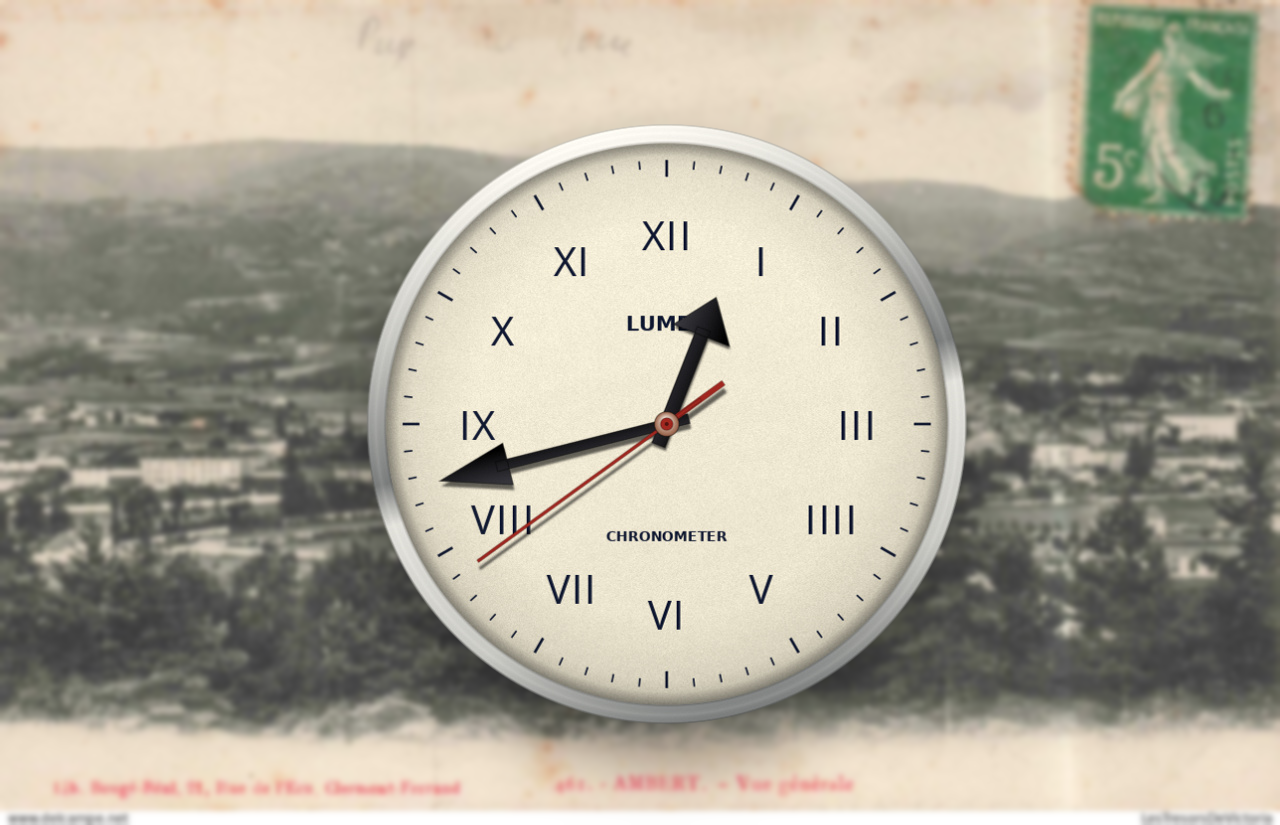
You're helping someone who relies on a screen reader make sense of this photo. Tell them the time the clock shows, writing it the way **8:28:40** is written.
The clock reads **12:42:39**
